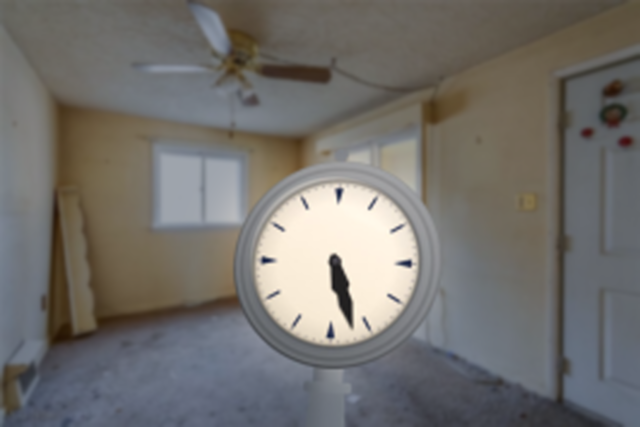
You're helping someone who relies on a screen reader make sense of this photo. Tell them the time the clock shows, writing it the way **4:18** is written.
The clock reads **5:27**
